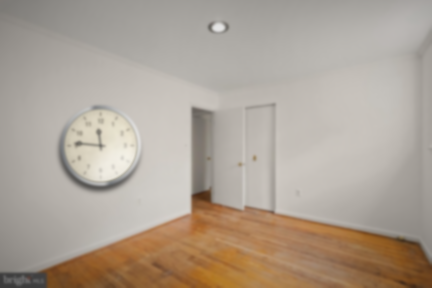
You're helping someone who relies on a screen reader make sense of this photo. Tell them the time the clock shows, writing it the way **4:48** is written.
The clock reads **11:46**
